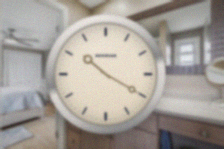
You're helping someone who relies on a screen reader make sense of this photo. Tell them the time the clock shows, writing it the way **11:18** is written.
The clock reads **10:20**
